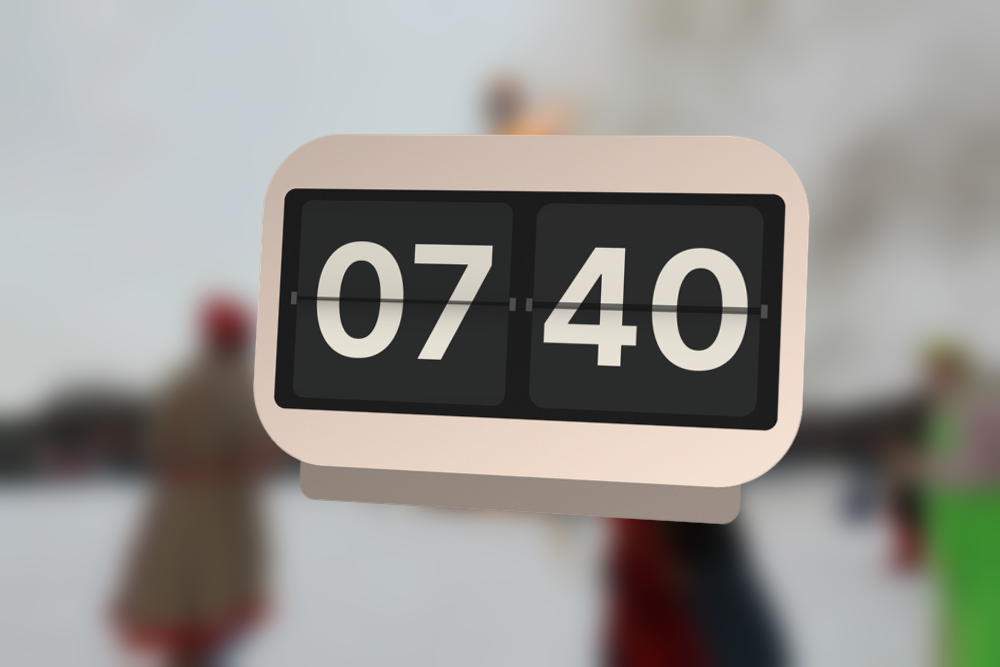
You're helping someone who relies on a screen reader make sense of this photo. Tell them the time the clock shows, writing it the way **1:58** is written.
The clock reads **7:40**
